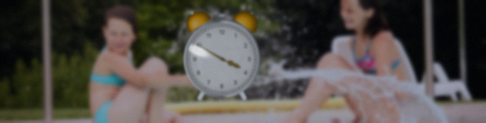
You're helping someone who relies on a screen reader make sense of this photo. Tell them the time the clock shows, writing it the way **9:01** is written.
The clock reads **3:50**
